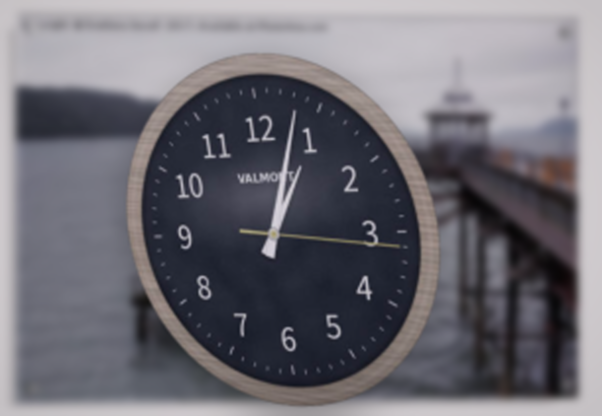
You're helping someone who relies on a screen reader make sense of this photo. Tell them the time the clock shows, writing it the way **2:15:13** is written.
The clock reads **1:03:16**
